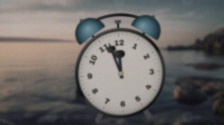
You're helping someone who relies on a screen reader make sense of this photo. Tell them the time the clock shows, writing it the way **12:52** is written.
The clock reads **11:57**
